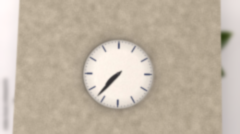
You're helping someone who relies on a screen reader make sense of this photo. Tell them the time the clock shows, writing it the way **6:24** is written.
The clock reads **7:37**
